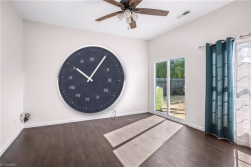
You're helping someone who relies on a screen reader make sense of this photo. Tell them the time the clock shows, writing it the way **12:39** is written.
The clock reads **10:05**
